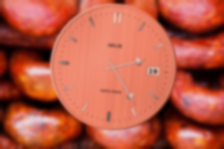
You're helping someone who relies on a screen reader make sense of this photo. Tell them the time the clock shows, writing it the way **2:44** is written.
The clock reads **2:24**
